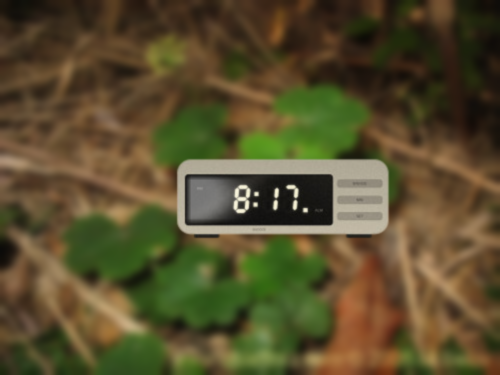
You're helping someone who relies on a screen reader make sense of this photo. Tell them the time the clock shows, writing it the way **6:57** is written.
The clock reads **8:17**
